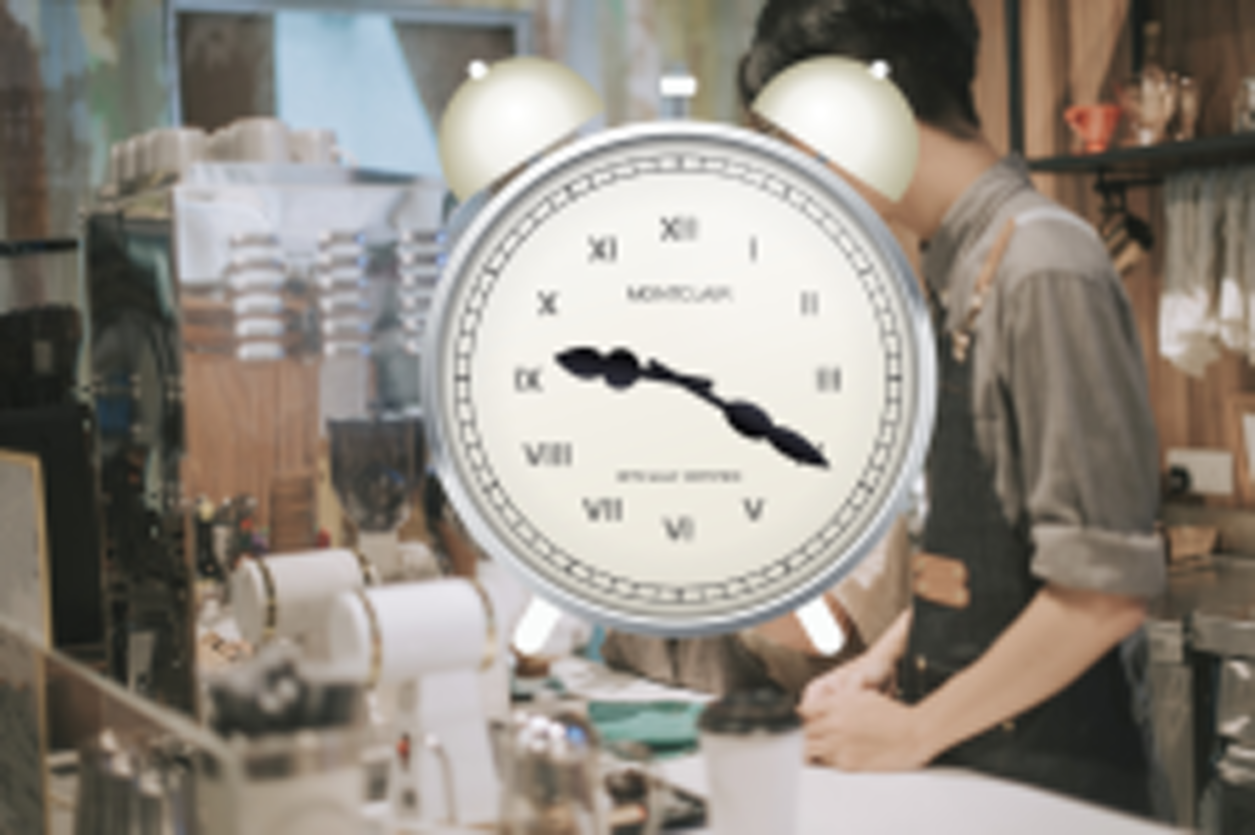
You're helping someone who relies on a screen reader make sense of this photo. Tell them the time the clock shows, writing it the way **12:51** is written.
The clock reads **9:20**
